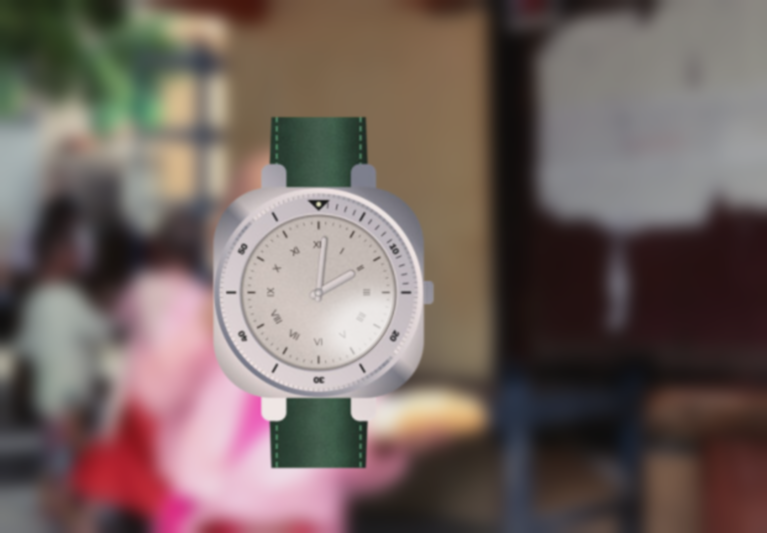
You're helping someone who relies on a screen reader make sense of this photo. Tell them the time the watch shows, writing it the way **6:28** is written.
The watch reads **2:01**
